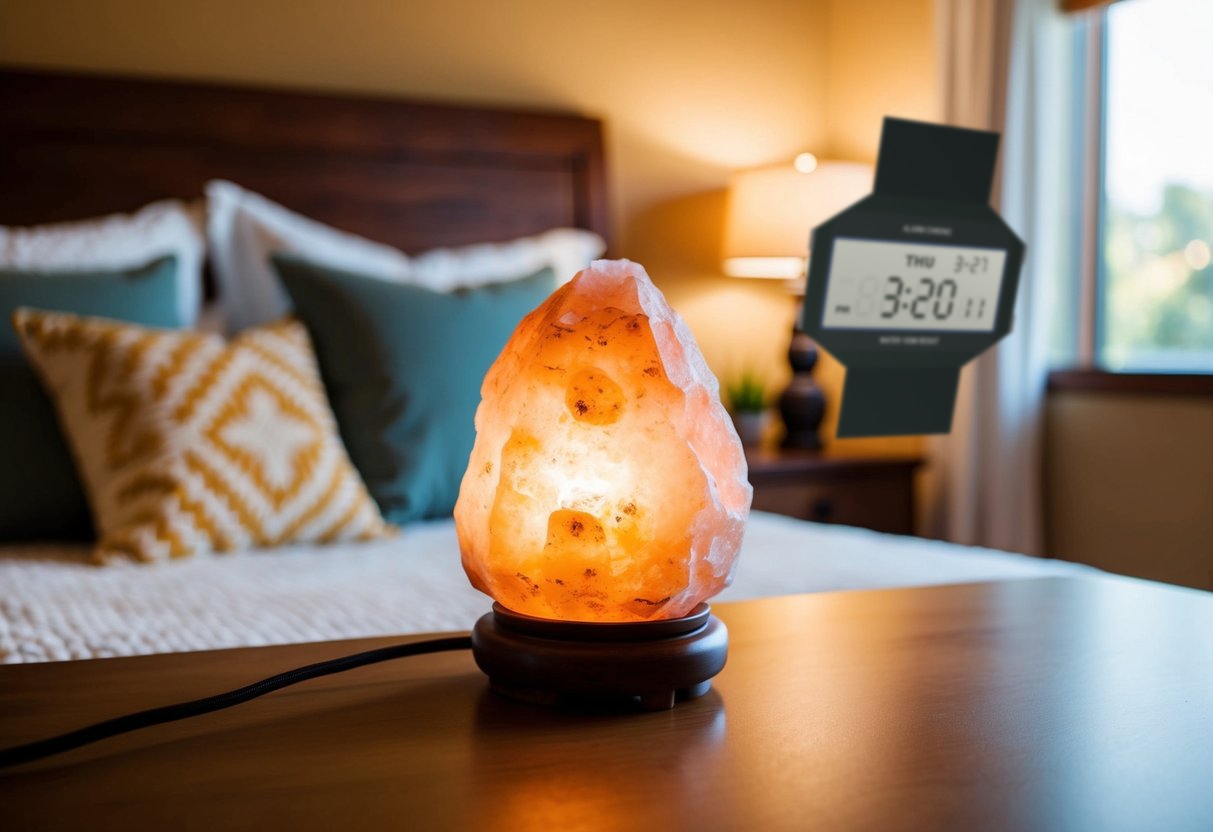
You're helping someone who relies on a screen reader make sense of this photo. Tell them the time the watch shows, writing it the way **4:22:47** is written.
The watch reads **3:20:11**
